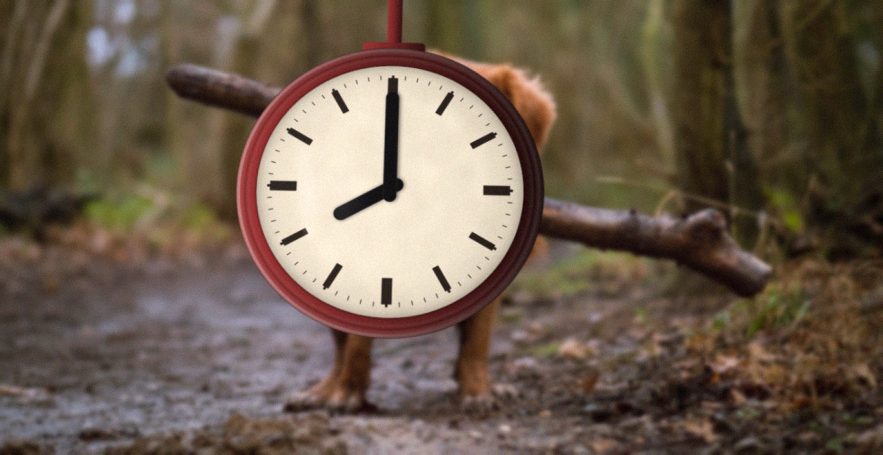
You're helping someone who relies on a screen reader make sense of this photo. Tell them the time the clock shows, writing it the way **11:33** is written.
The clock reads **8:00**
